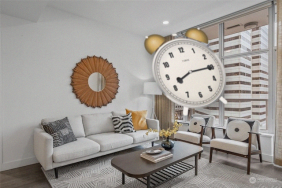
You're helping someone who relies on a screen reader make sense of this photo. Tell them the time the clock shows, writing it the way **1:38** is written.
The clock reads **8:15**
